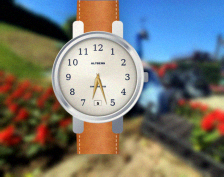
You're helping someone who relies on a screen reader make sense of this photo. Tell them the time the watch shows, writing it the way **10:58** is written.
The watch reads **6:27**
